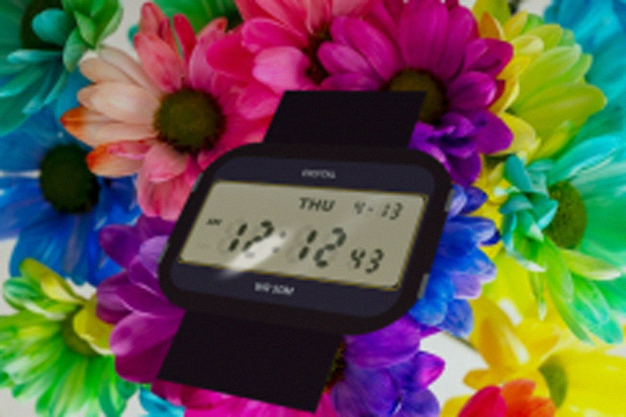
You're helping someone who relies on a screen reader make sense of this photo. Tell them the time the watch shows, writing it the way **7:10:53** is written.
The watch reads **12:12:43**
